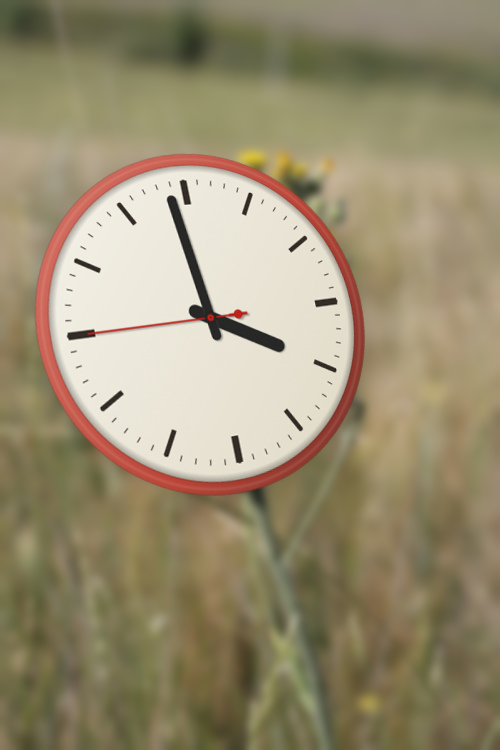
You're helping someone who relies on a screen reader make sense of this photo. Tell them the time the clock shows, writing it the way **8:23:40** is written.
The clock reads **3:58:45**
